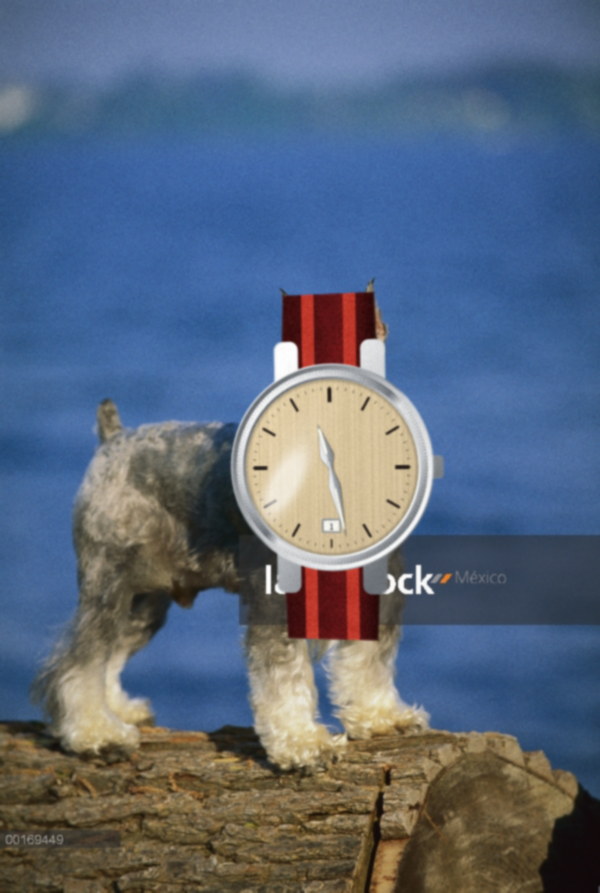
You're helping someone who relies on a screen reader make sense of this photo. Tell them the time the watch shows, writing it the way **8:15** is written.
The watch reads **11:28**
